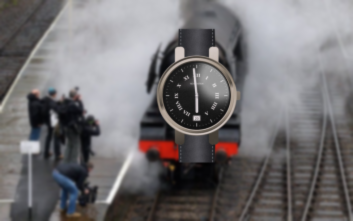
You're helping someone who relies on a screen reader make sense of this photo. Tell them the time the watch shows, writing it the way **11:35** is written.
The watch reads **5:59**
